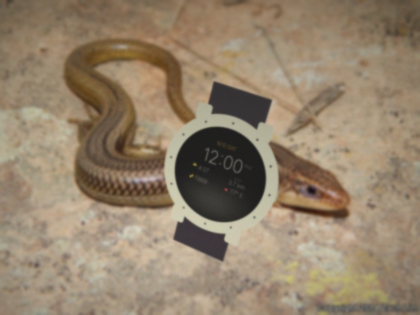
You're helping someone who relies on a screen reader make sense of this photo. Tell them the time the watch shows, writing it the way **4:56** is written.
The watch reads **12:00**
